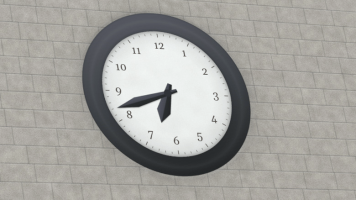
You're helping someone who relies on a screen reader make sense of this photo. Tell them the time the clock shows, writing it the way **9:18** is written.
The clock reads **6:42**
